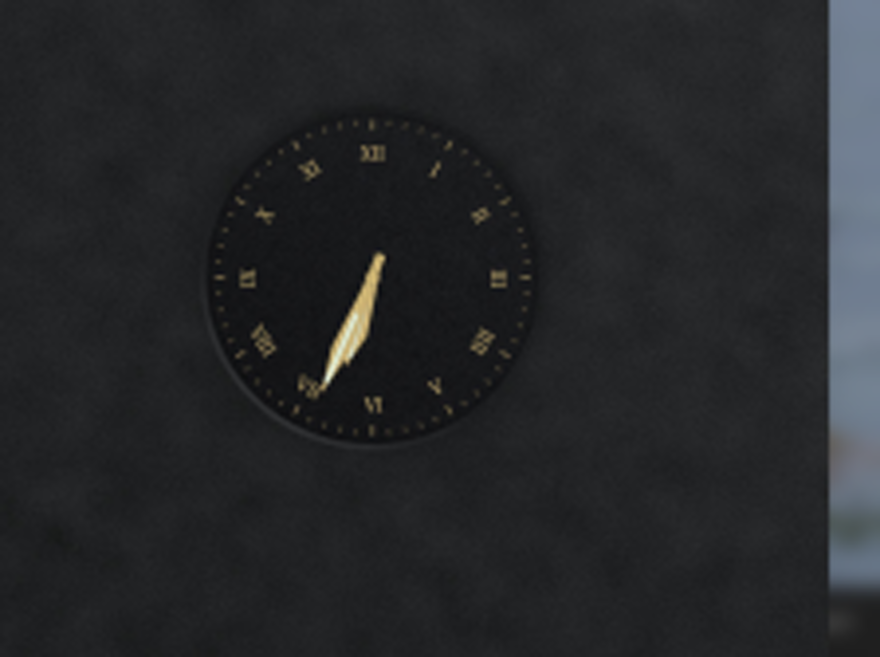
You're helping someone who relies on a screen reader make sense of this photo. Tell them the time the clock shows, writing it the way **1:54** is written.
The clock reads **6:34**
